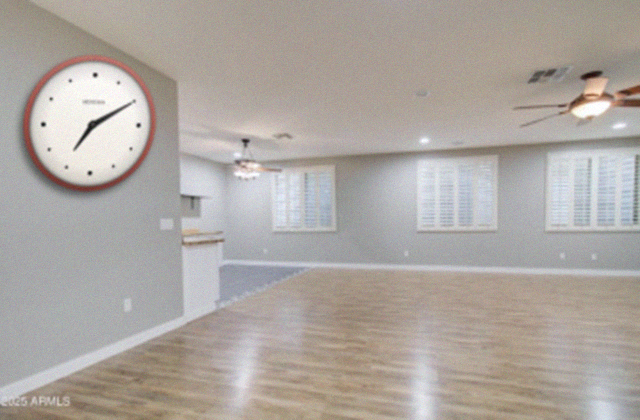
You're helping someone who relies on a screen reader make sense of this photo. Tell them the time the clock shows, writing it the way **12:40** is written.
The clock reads **7:10**
